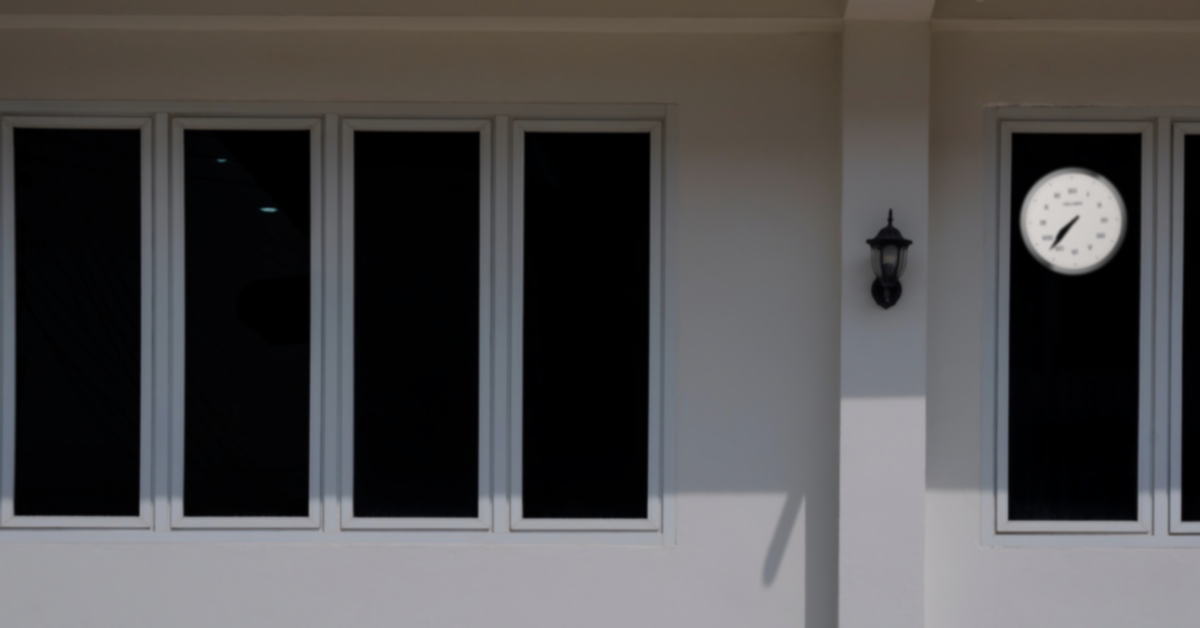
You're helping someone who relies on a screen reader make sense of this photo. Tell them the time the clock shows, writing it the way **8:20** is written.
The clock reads **7:37**
